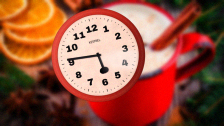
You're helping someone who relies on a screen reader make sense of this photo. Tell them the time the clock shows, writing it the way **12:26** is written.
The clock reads **5:46**
